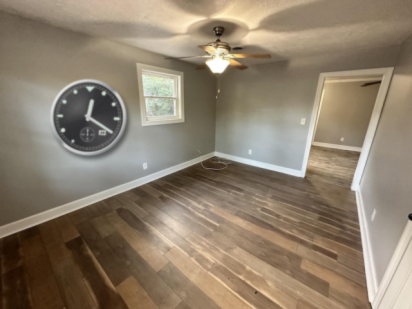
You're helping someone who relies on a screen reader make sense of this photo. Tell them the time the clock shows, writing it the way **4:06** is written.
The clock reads **12:20**
